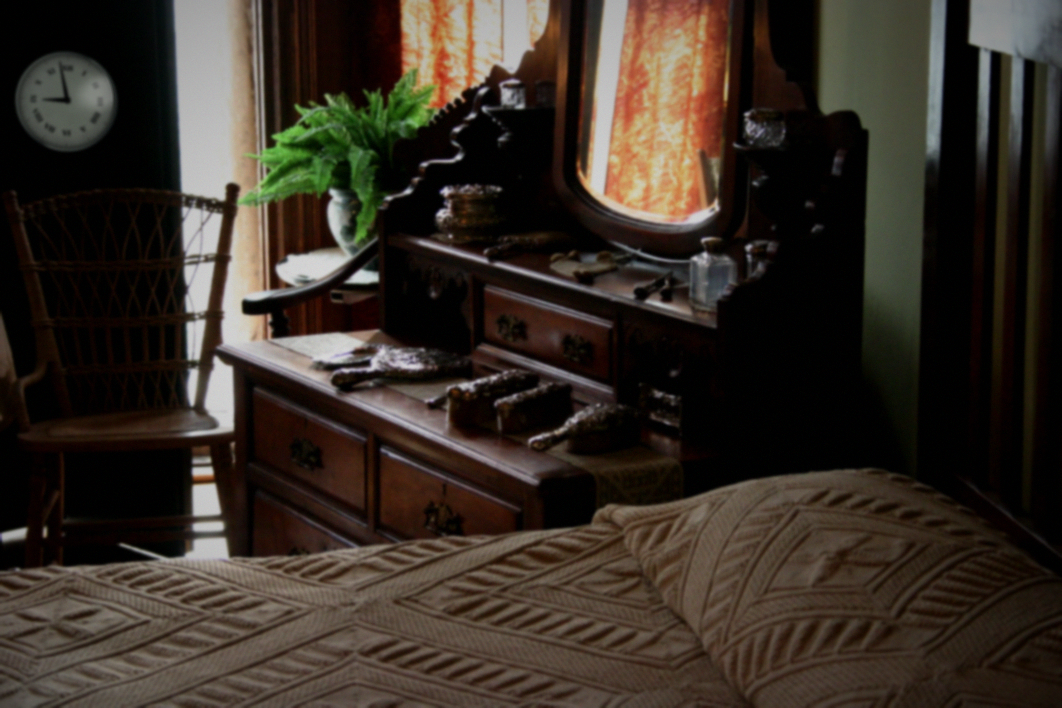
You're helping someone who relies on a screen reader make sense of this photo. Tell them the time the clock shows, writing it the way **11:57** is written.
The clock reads **8:58**
